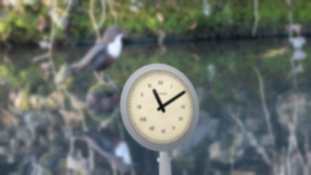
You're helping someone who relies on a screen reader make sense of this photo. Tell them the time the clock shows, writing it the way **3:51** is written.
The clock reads **11:10**
